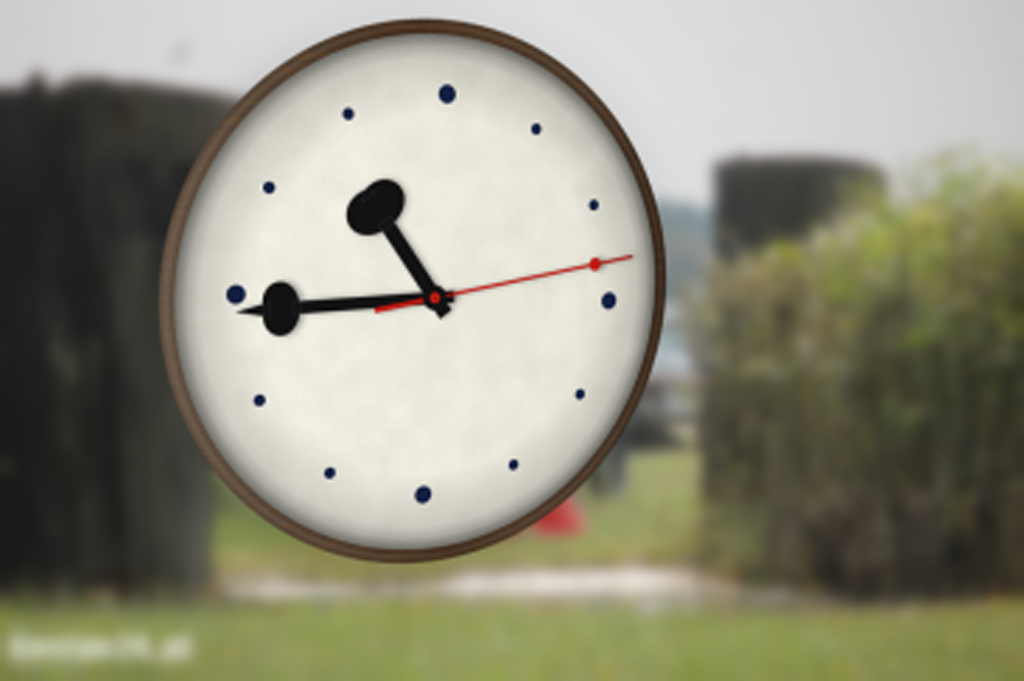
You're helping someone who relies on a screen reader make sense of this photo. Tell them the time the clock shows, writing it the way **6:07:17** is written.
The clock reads **10:44:13**
